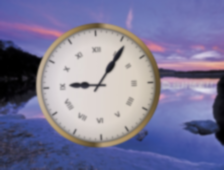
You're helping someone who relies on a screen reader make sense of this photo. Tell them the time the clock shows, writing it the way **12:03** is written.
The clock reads **9:06**
